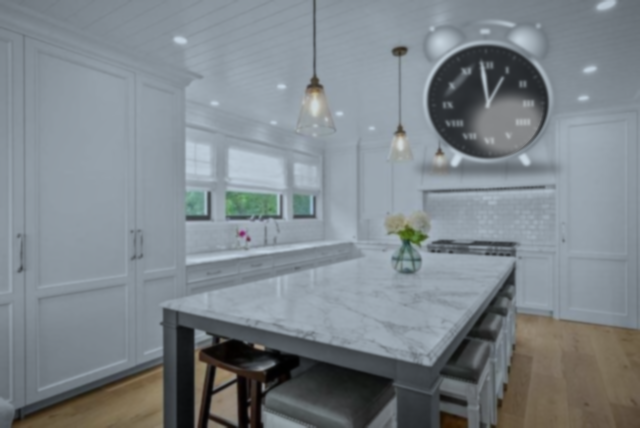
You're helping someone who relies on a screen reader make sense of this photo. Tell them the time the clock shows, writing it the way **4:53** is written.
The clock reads **12:59**
